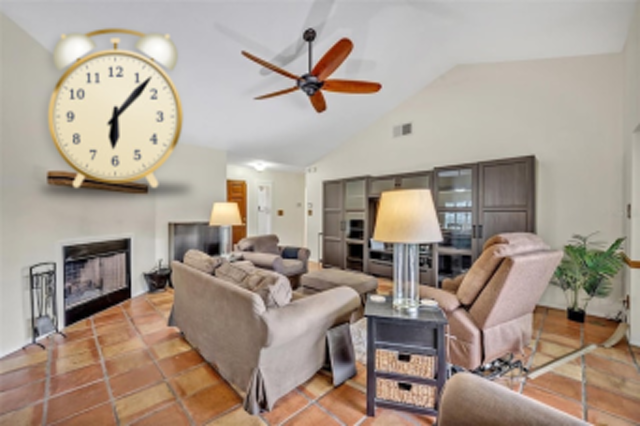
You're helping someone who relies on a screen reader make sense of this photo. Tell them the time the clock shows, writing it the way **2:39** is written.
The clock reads **6:07**
